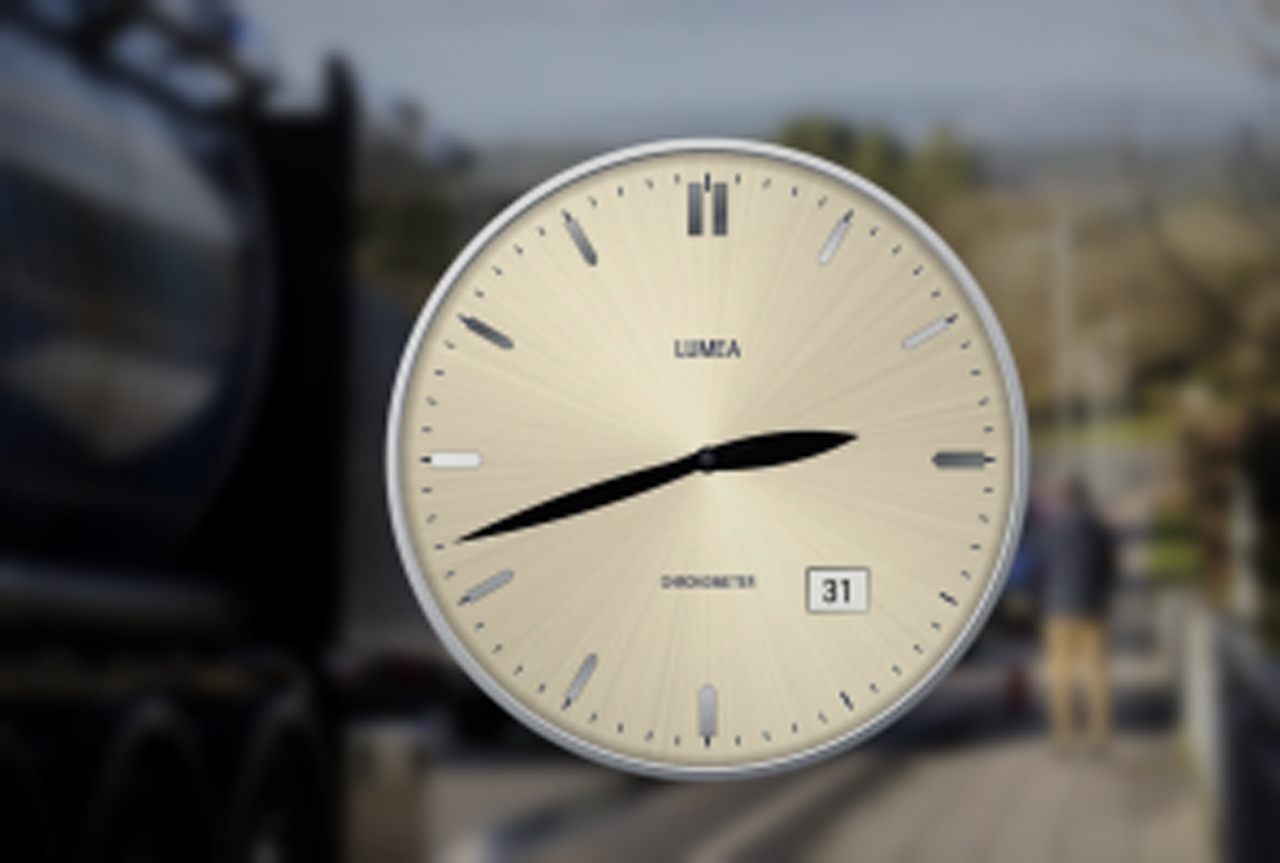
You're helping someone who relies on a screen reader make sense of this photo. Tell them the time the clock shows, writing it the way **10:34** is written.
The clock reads **2:42**
